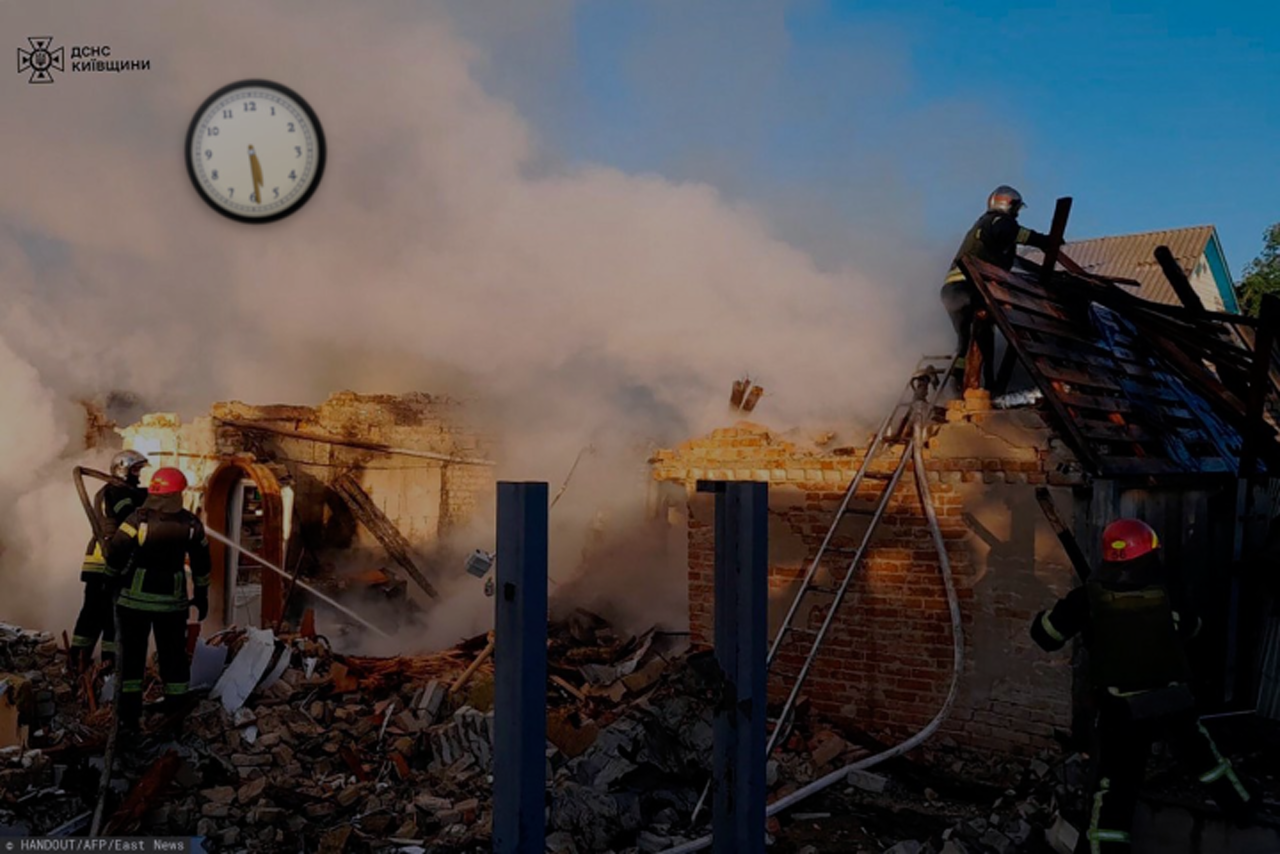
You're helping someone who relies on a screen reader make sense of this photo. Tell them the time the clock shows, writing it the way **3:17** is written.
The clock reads **5:29**
